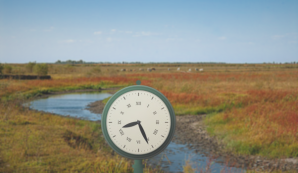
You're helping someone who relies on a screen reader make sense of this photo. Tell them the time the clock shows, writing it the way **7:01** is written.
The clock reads **8:26**
